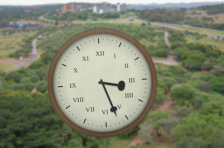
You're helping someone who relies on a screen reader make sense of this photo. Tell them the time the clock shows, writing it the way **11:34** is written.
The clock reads **3:27**
